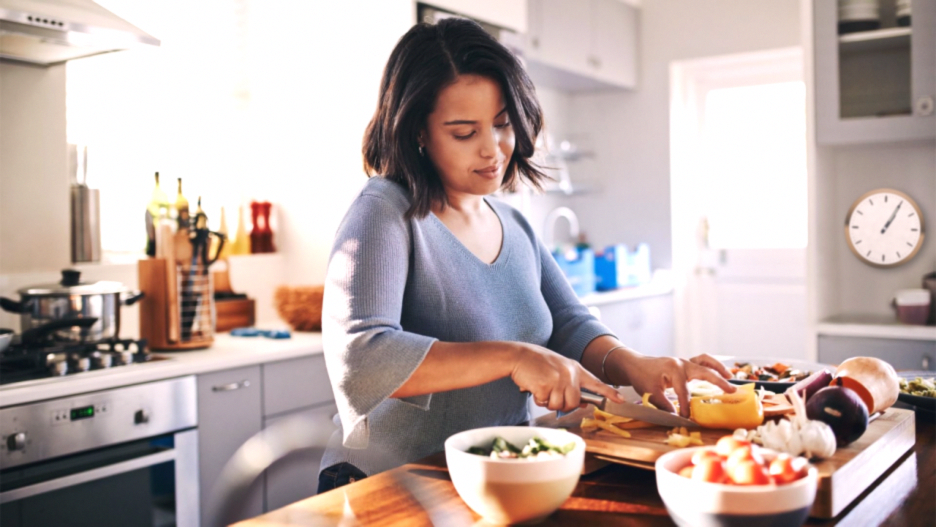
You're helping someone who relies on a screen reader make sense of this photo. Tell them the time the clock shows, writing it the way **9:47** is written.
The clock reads **1:05**
